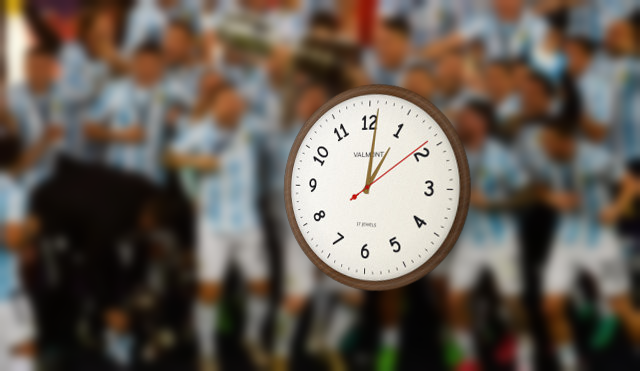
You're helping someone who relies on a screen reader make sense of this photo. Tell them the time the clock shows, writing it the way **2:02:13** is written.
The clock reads **1:01:09**
